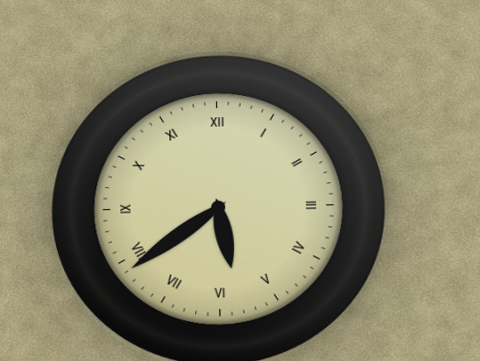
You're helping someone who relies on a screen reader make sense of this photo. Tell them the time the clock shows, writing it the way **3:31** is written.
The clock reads **5:39**
